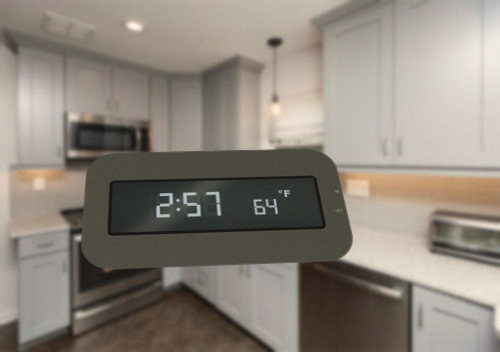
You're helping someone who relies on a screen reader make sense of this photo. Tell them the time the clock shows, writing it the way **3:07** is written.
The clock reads **2:57**
